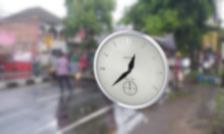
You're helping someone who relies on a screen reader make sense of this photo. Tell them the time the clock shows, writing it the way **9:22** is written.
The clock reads **12:38**
